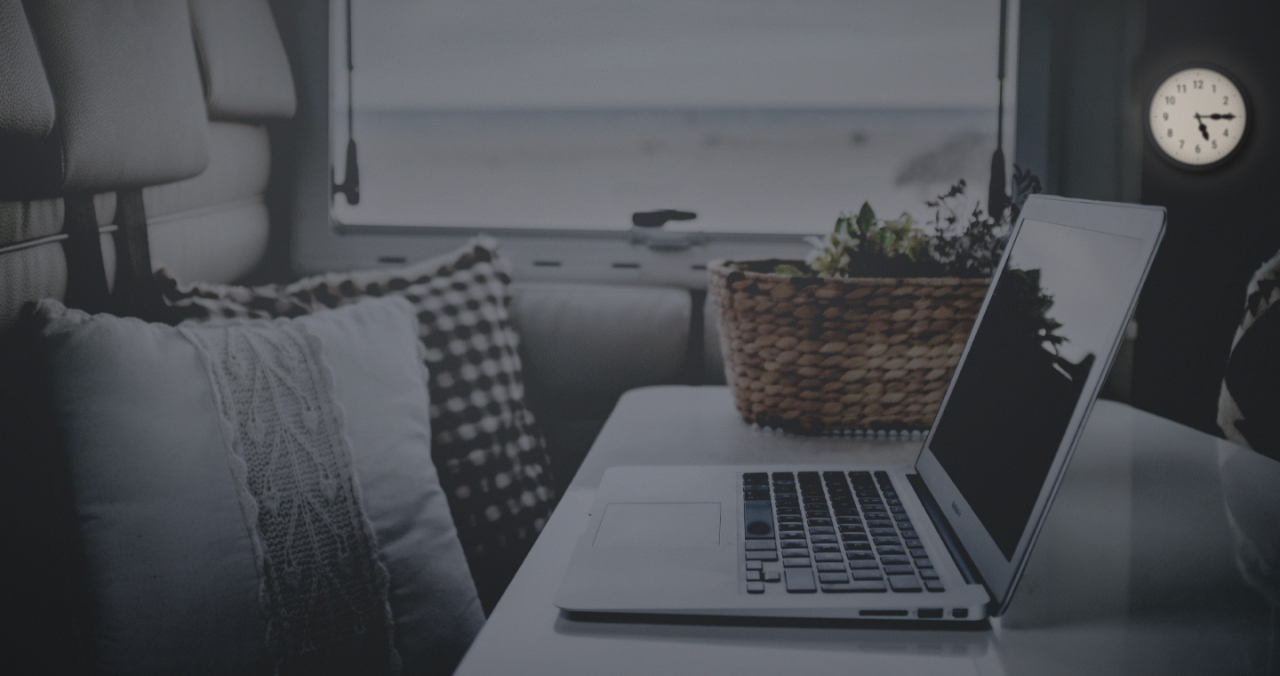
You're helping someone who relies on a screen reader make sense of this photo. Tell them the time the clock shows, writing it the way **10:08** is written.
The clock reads **5:15**
